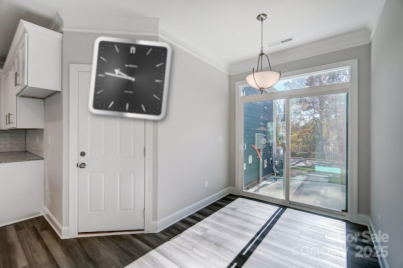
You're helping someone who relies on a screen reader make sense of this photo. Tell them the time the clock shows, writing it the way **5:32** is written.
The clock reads **9:46**
